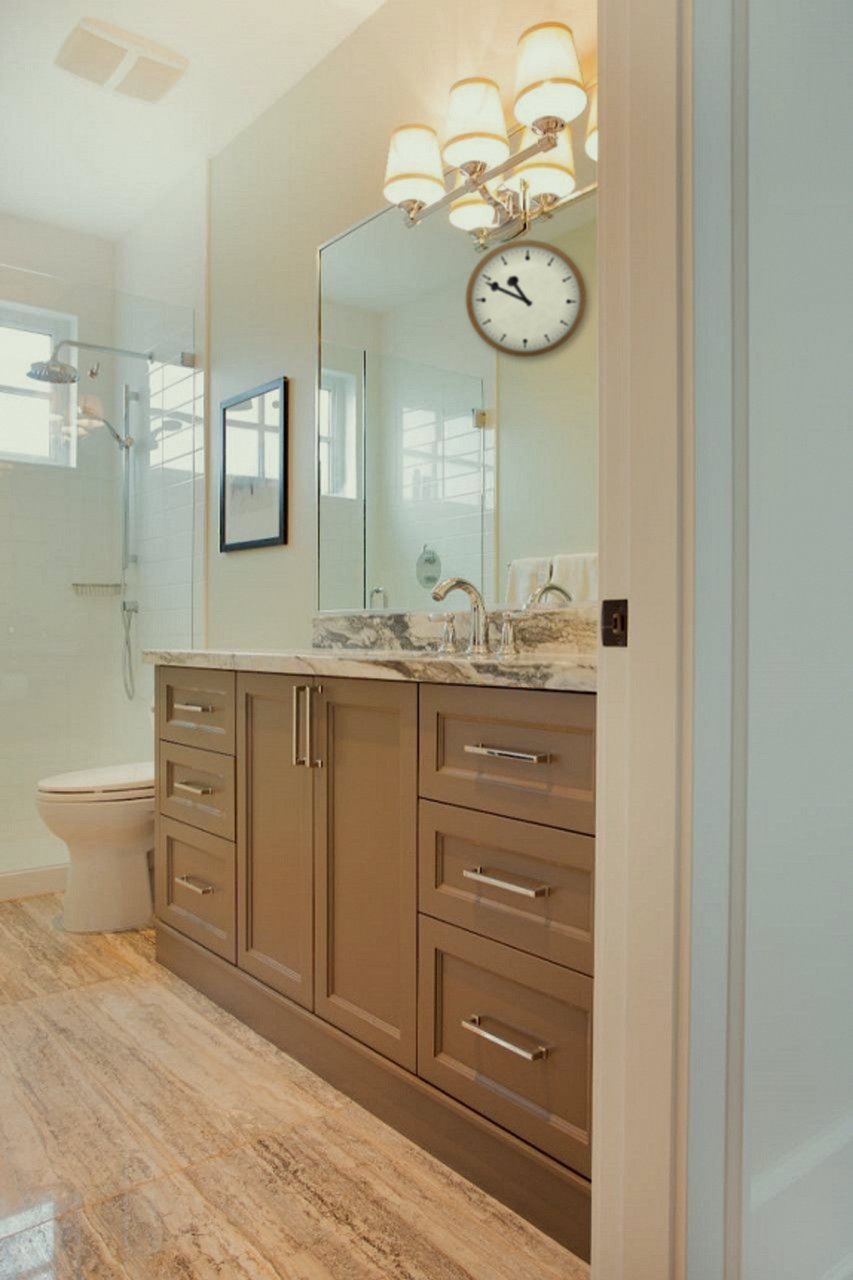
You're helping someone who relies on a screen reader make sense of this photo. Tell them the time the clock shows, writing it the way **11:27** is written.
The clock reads **10:49**
